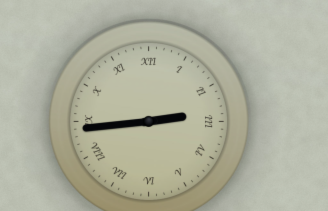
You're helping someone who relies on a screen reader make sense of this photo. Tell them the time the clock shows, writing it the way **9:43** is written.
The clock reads **2:44**
